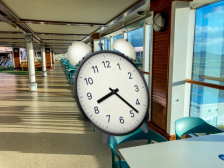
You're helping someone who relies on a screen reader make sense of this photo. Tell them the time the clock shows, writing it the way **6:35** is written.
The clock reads **8:23**
